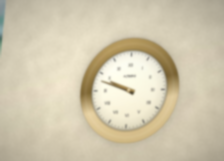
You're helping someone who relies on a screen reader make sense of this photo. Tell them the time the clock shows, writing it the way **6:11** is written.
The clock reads **9:48**
